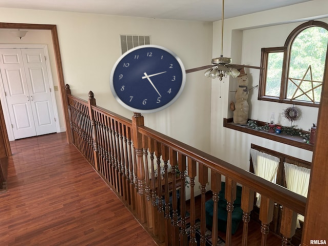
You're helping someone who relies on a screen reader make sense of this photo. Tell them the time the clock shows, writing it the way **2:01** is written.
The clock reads **2:24**
